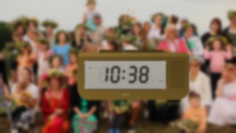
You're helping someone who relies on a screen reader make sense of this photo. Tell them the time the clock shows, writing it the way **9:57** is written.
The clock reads **10:38**
